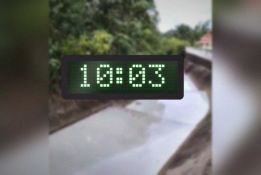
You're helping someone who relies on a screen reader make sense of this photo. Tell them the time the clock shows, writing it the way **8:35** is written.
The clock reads **10:03**
